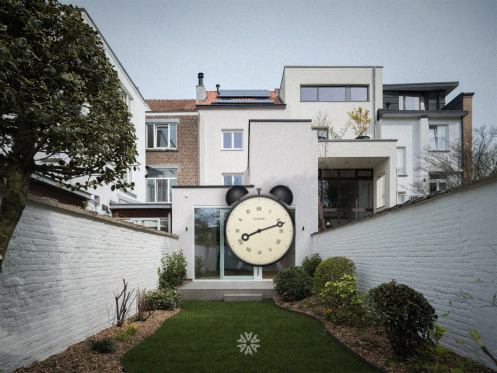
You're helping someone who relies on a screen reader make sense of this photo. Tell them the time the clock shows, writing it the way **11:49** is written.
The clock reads **8:12**
